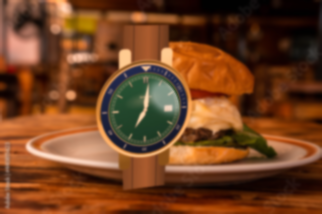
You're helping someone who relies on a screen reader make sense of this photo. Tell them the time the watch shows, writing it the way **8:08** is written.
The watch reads **7:01**
